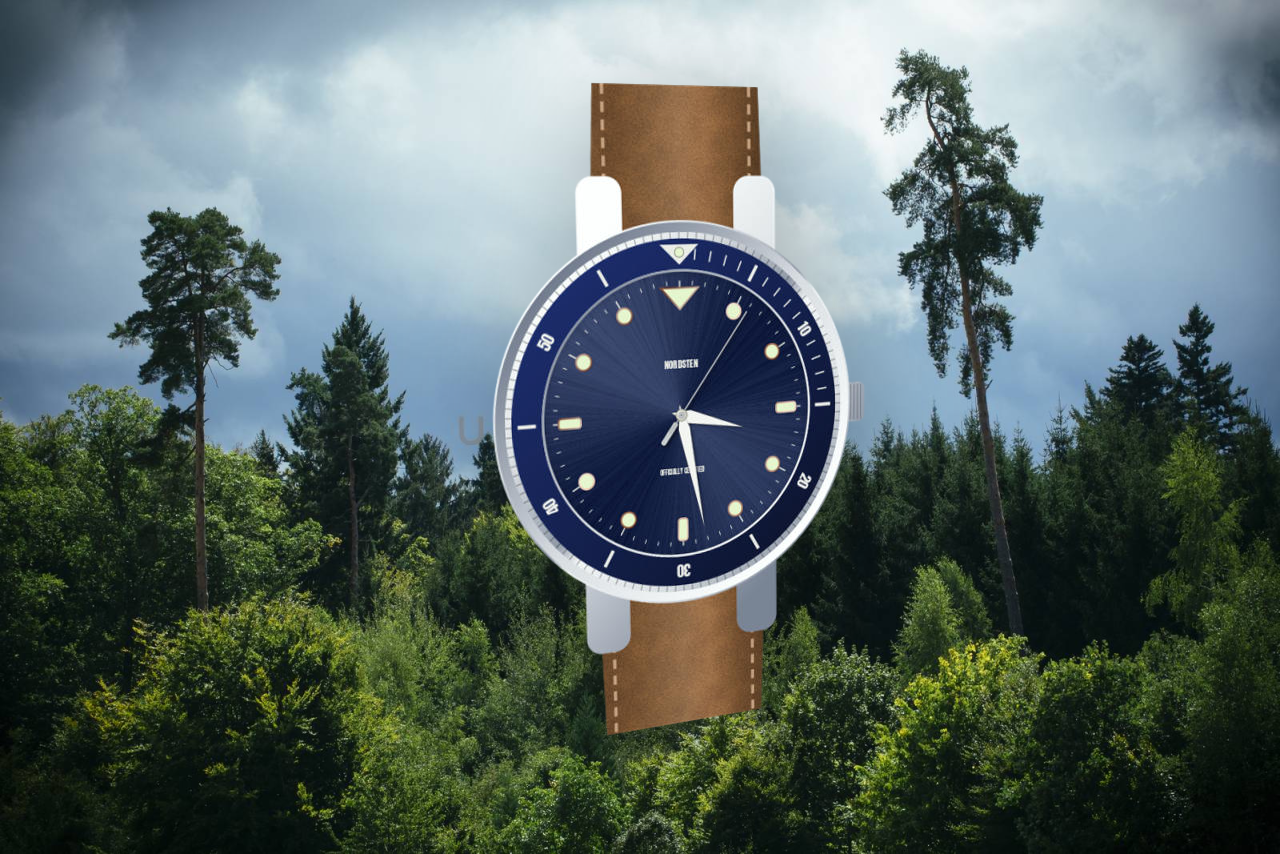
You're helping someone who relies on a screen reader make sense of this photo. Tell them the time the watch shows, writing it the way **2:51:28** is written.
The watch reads **3:28:06**
